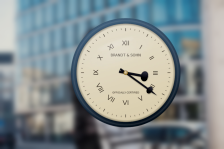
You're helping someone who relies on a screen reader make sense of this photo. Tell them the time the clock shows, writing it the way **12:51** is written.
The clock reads **3:21**
